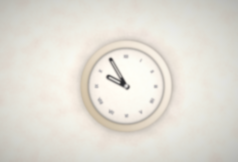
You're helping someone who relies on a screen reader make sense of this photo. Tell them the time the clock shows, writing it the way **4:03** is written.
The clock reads **9:55**
